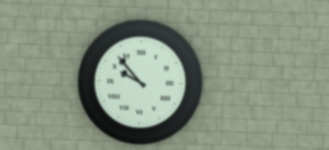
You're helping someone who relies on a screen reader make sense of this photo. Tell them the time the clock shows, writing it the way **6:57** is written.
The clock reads **9:53**
